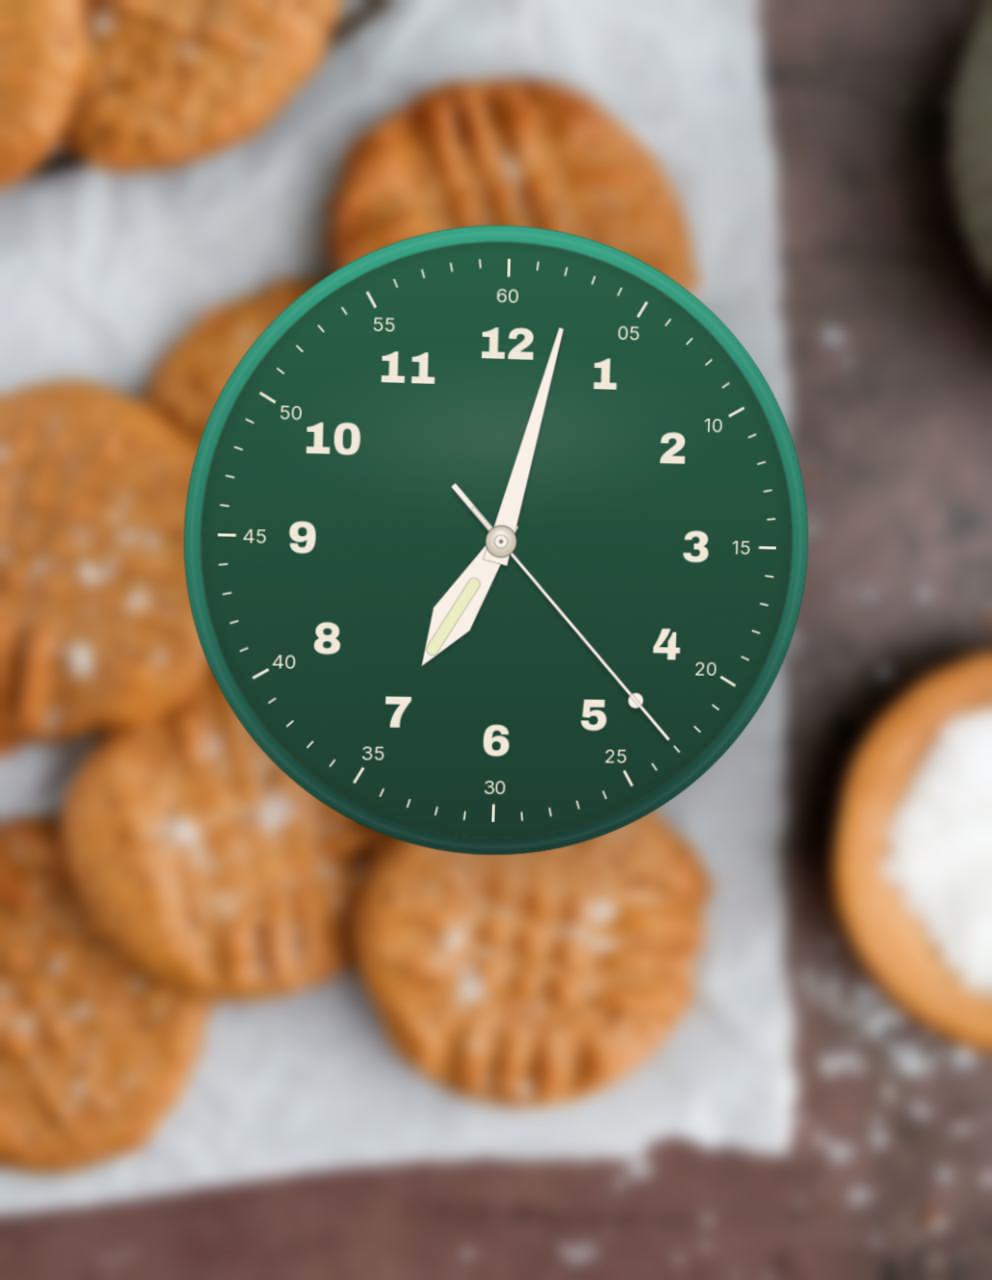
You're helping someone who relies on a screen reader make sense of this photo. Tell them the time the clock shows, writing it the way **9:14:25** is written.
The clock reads **7:02:23**
